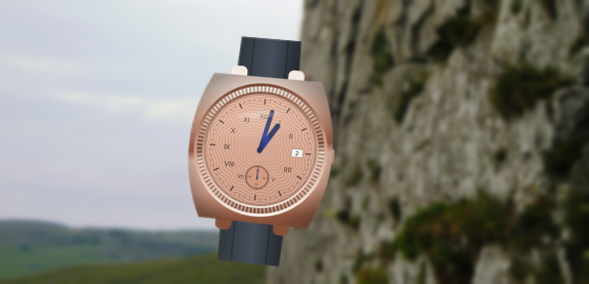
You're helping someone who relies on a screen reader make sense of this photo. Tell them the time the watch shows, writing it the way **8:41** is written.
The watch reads **1:02**
